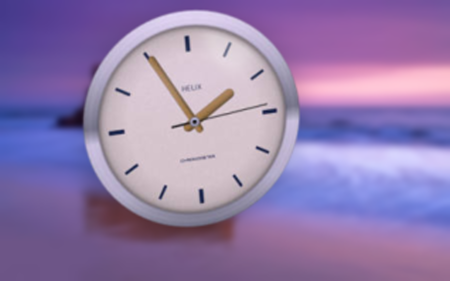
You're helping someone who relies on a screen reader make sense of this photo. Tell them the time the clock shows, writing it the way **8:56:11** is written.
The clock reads **1:55:14**
